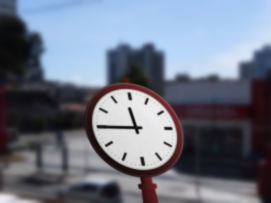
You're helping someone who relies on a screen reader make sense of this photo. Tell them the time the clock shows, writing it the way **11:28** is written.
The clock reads **11:45**
